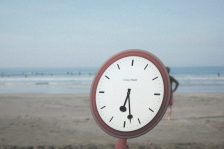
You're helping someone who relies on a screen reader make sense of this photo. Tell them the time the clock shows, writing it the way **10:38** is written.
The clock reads **6:28**
